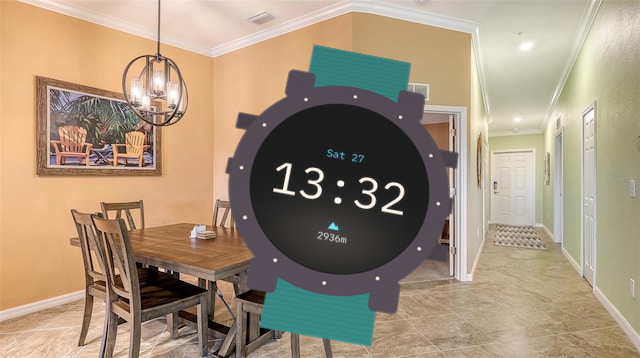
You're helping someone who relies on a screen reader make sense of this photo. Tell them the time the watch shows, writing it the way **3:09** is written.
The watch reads **13:32**
